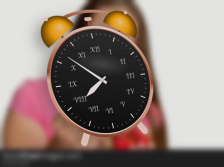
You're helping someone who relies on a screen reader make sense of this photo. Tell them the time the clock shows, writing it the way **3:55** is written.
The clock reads **7:52**
